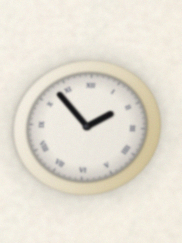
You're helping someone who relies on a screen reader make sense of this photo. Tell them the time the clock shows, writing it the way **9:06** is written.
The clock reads **1:53**
